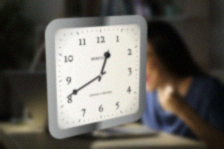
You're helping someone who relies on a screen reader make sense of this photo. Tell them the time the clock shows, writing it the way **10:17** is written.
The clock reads **12:41**
